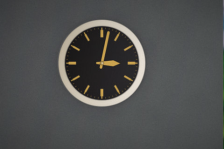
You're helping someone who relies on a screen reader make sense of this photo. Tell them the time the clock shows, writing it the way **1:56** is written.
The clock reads **3:02**
